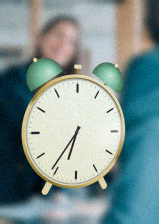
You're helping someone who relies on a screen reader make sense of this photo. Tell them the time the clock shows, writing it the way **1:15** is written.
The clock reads **6:36**
